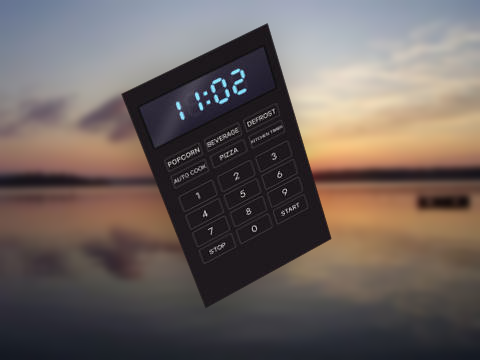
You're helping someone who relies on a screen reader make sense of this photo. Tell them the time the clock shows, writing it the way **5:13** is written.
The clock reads **11:02**
